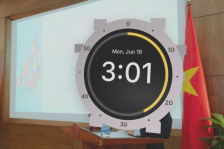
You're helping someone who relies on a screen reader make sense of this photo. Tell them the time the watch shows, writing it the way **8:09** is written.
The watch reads **3:01**
